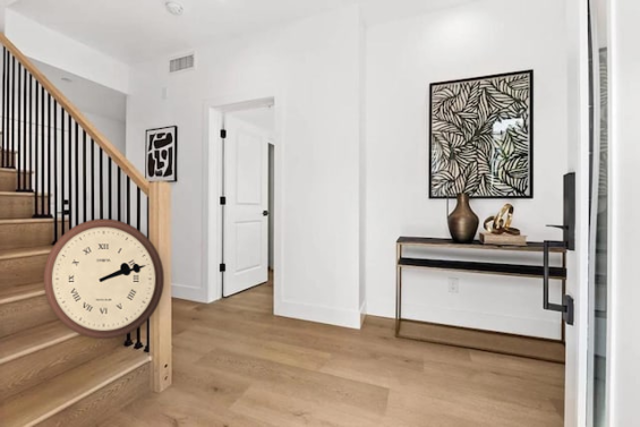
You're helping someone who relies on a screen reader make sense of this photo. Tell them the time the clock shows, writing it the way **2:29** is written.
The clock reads **2:12**
